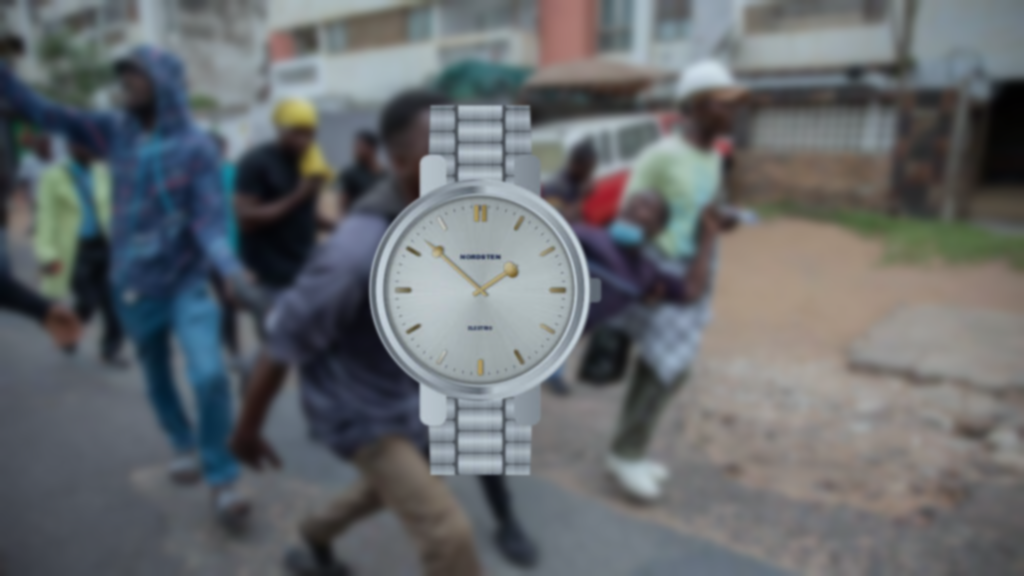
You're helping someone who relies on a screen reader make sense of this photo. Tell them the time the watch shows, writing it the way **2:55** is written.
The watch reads **1:52**
